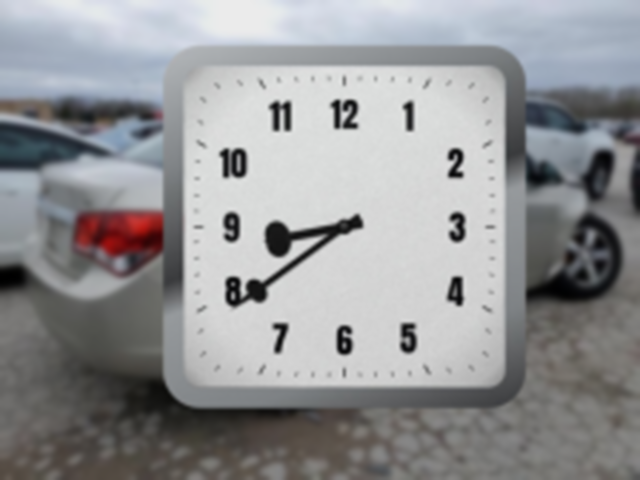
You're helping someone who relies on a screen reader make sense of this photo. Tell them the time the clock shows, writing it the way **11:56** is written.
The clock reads **8:39**
